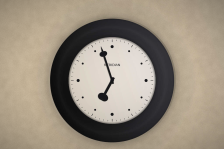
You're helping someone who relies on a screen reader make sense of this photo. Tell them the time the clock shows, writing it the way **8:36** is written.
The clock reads **6:57**
